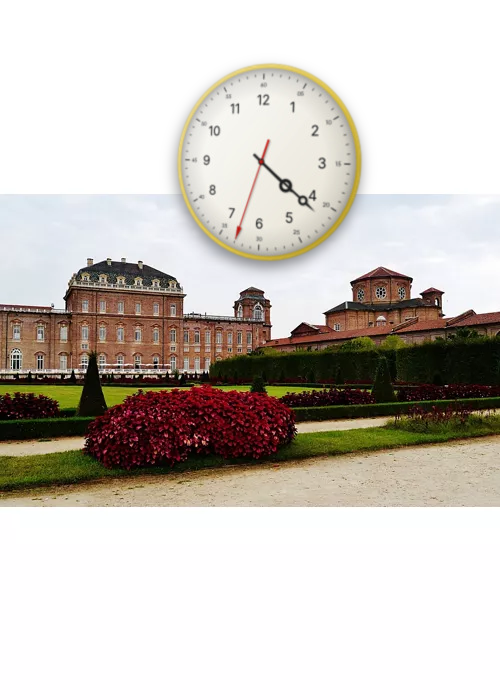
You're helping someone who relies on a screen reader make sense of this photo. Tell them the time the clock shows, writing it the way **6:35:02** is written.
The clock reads **4:21:33**
